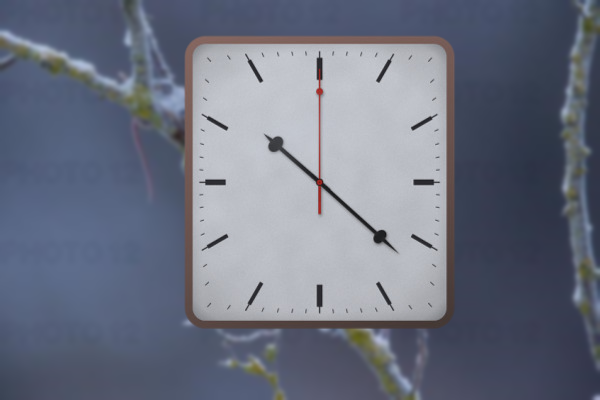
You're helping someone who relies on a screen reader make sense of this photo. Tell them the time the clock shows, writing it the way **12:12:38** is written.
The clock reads **10:22:00**
